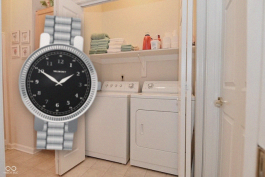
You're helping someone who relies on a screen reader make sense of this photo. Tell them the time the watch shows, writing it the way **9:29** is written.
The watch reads **1:50**
